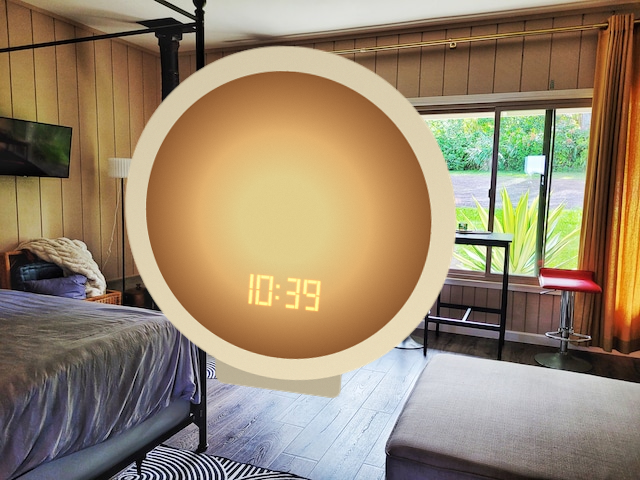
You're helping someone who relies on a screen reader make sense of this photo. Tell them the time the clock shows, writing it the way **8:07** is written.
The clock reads **10:39**
